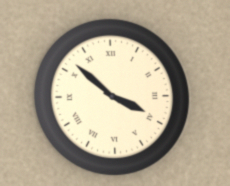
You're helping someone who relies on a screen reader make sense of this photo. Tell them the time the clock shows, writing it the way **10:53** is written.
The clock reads **3:52**
